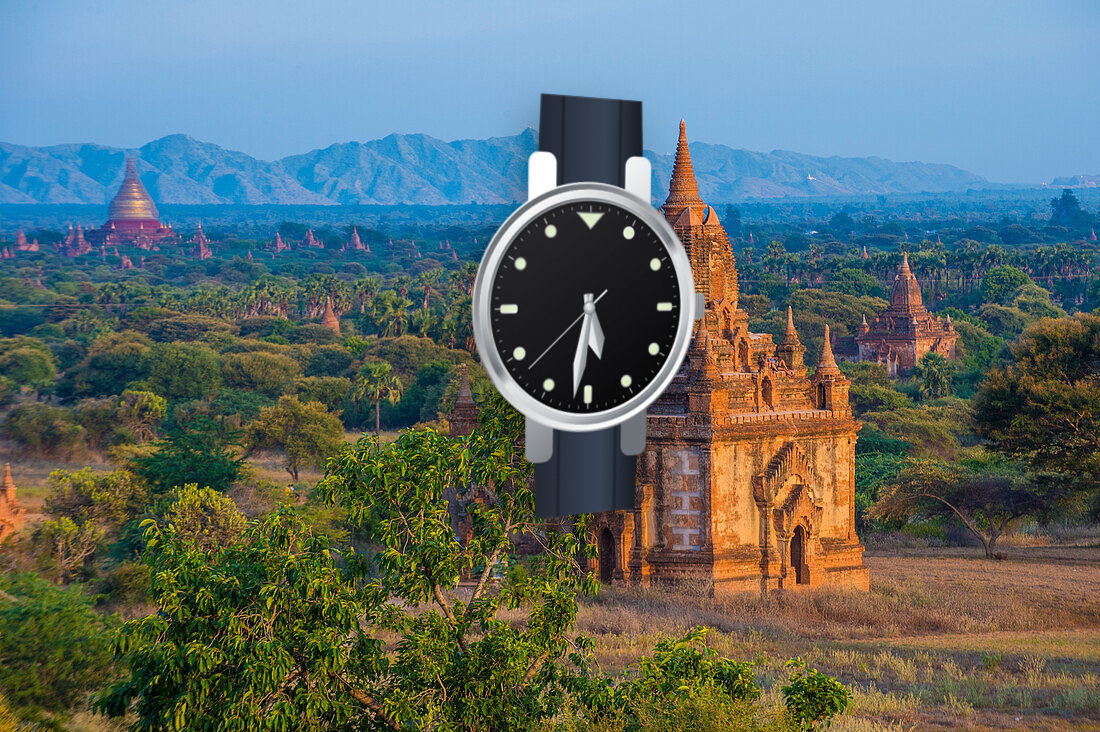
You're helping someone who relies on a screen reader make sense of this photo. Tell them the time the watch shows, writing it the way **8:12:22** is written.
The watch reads **5:31:38**
